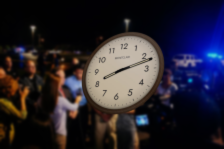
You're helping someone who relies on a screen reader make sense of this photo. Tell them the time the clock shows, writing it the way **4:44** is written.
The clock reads **8:12**
